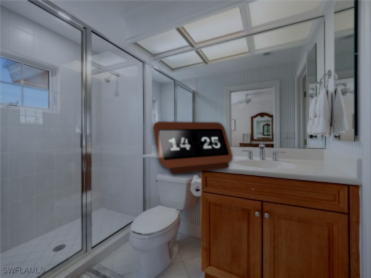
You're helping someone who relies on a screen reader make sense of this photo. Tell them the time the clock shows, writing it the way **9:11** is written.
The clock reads **14:25**
